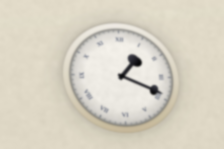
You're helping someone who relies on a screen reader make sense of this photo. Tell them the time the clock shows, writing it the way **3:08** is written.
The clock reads **1:19**
